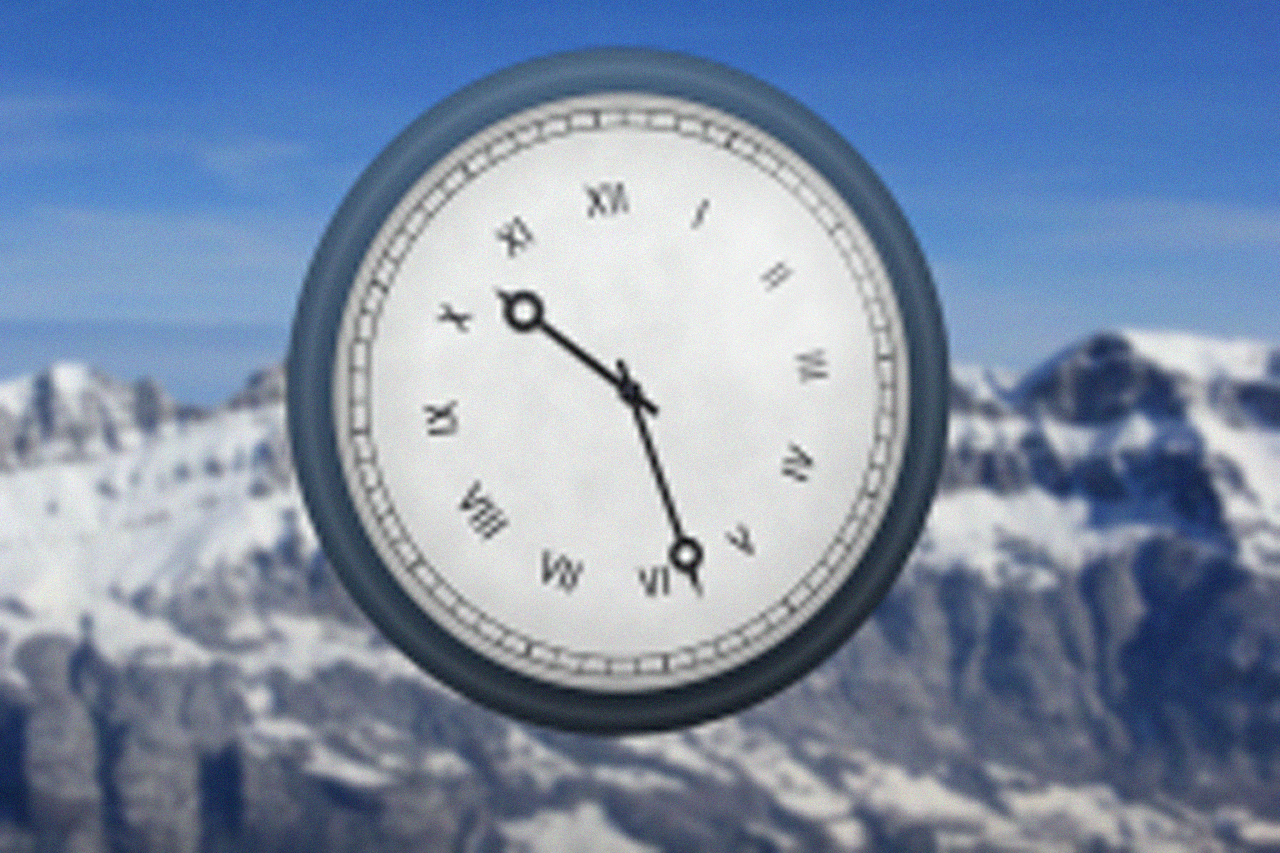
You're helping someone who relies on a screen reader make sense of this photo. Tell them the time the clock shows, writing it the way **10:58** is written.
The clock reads **10:28**
